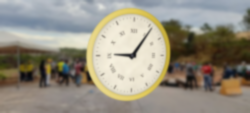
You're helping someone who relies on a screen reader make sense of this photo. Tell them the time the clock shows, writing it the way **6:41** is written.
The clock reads **9:06**
